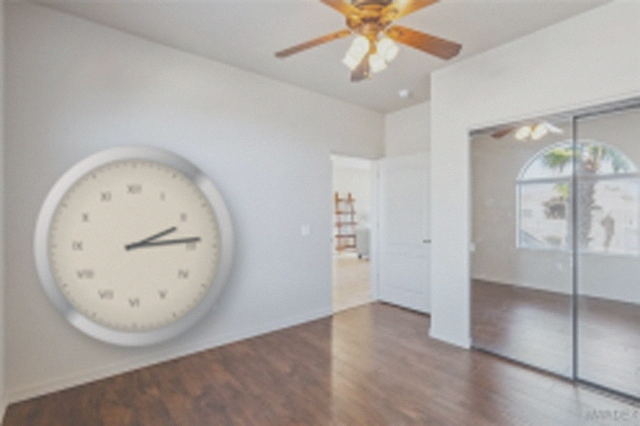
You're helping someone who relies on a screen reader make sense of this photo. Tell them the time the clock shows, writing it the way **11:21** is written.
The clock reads **2:14**
